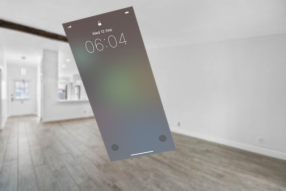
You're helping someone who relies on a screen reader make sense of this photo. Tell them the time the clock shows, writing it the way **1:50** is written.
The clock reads **6:04**
